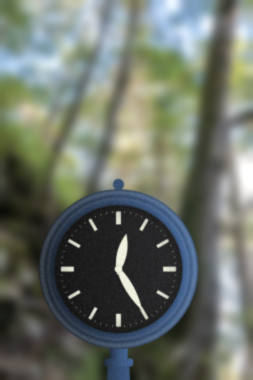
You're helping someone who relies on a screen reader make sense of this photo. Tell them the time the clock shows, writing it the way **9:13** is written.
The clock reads **12:25**
